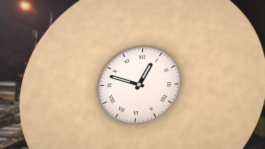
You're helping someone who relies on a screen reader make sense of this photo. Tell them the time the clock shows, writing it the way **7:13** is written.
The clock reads **12:48**
